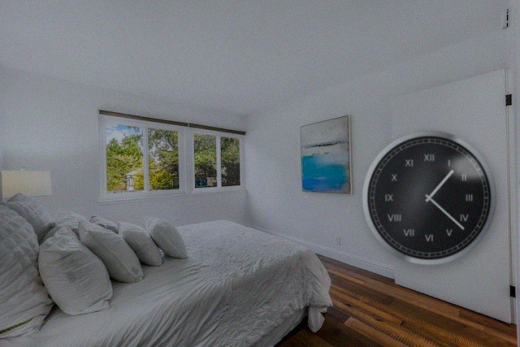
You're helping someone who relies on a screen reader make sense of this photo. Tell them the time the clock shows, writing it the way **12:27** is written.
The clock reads **1:22**
